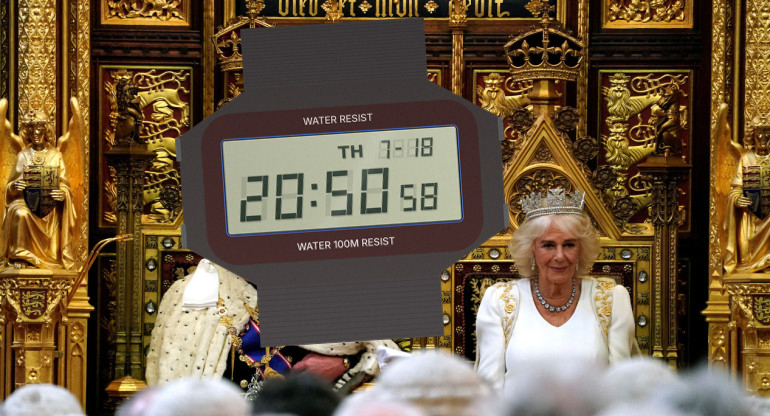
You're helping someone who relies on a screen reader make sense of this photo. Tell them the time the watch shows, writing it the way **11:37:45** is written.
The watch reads **20:50:58**
